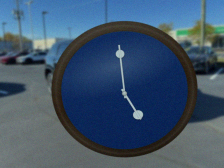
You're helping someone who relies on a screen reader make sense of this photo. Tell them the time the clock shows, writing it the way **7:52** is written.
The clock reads **4:59**
